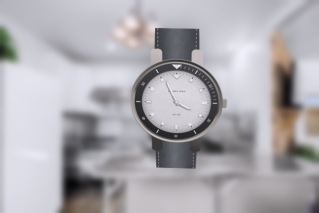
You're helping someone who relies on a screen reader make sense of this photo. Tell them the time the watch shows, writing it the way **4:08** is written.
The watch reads **3:56**
